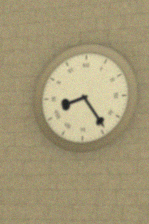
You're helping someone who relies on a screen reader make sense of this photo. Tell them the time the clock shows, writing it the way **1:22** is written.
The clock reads **8:24**
